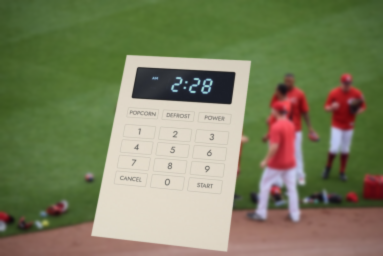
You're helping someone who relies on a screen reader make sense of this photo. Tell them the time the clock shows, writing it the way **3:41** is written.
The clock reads **2:28**
